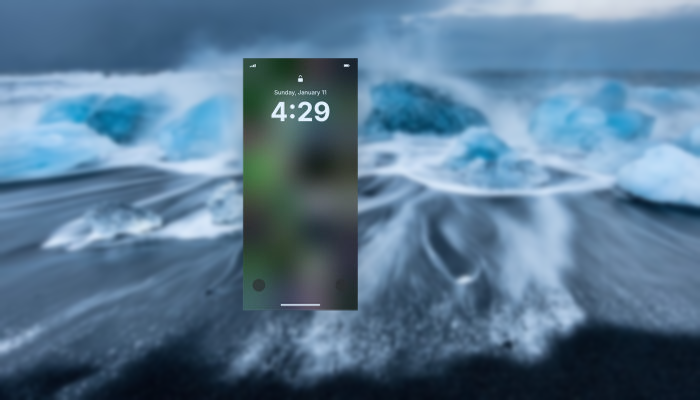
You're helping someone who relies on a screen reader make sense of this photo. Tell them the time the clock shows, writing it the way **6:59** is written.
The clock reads **4:29**
